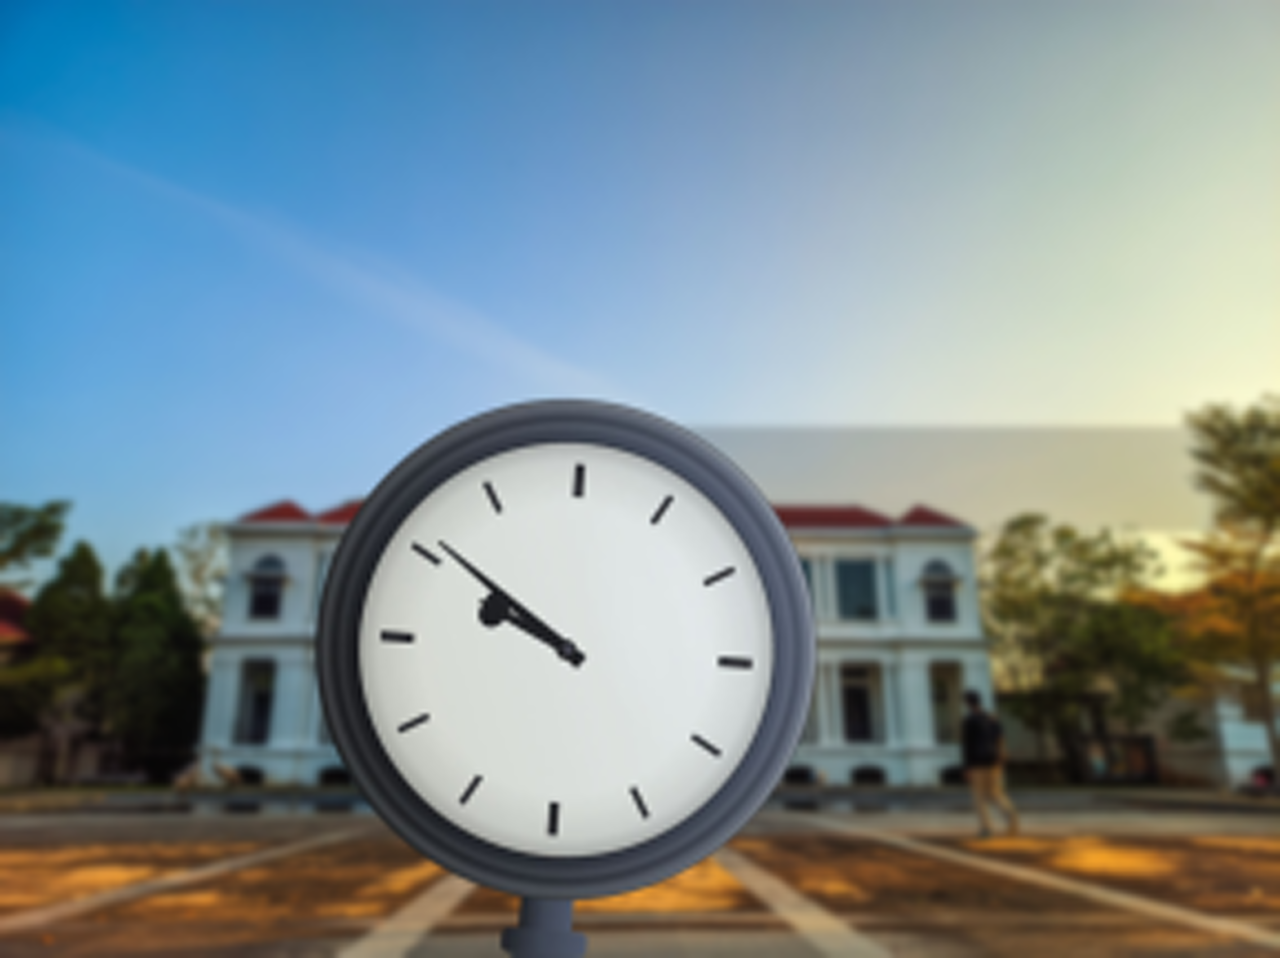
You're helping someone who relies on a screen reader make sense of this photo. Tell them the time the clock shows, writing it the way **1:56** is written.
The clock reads **9:51**
